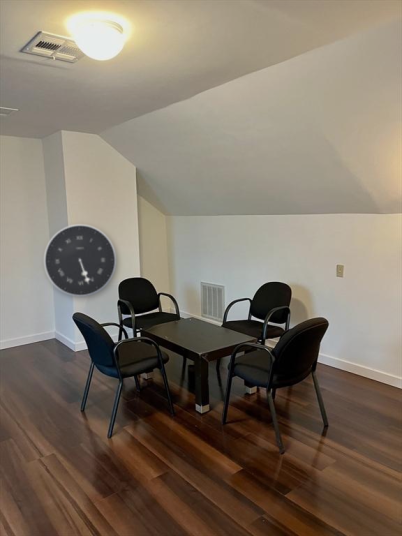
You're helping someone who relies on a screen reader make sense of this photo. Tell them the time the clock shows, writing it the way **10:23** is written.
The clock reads **5:27**
